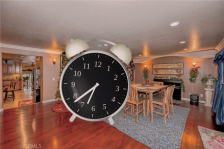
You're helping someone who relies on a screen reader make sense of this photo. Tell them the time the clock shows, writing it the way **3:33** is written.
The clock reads **6:38**
